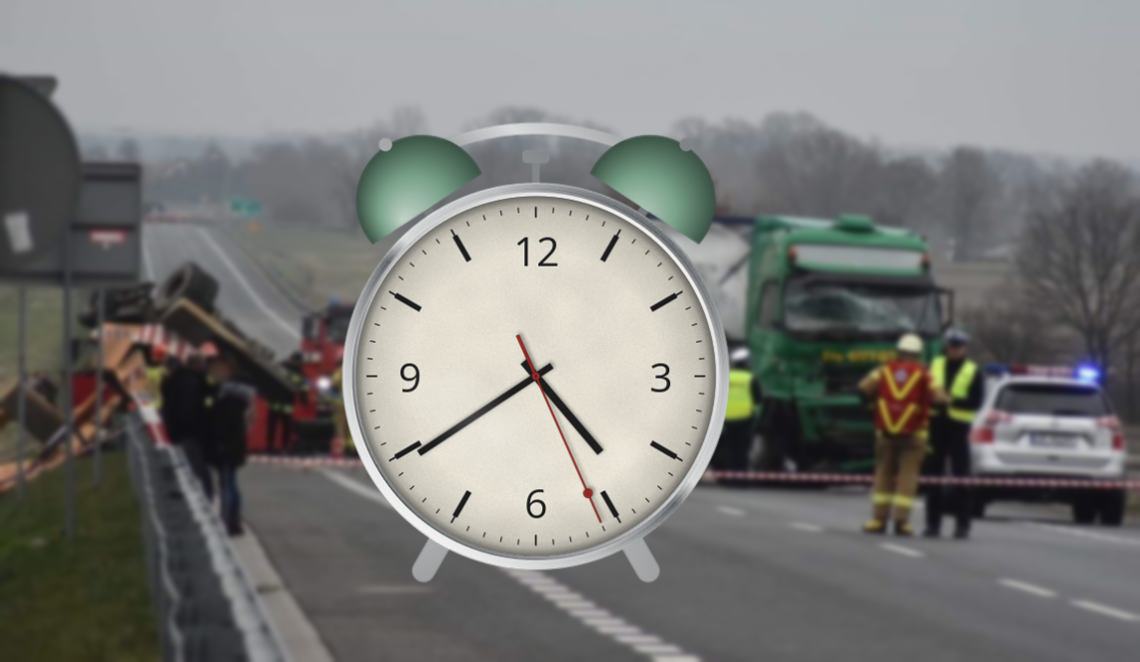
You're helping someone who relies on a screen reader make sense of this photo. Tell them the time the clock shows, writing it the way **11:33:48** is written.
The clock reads **4:39:26**
